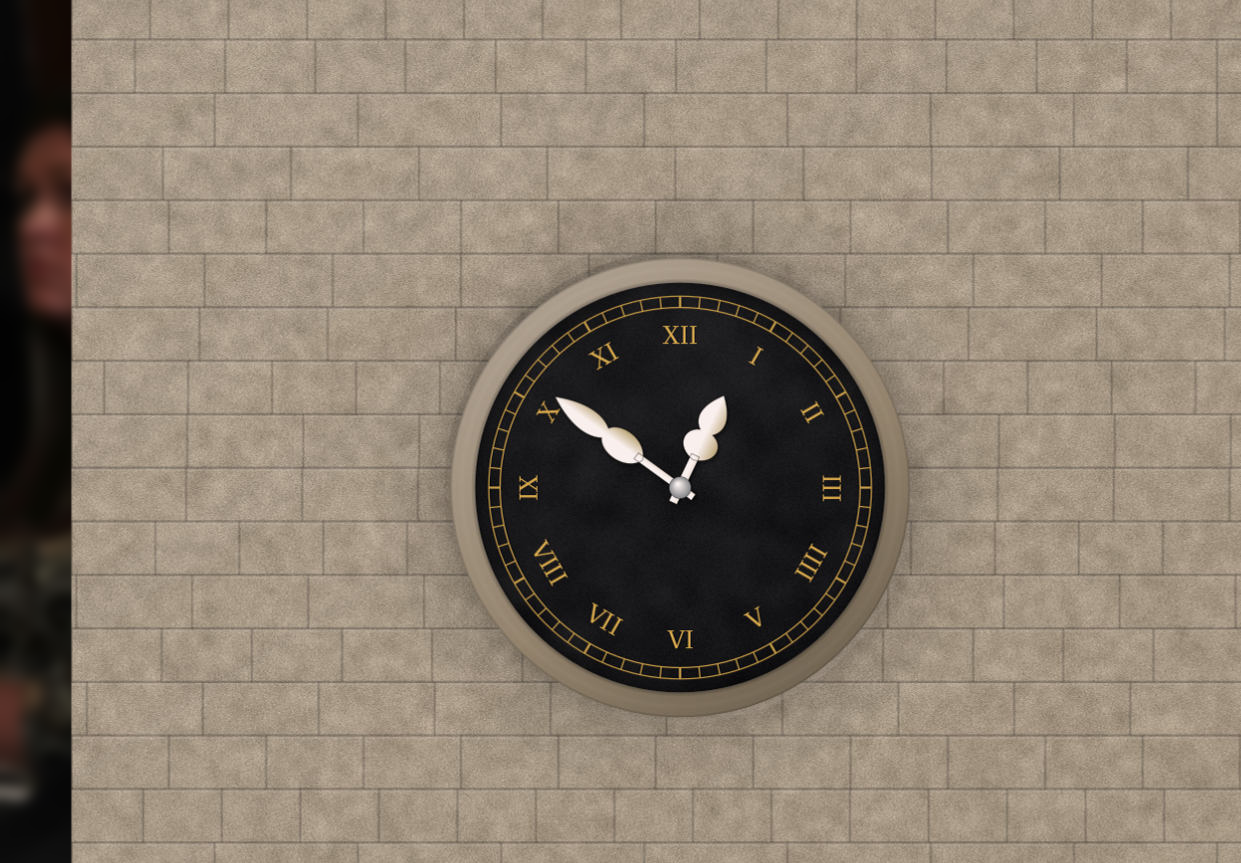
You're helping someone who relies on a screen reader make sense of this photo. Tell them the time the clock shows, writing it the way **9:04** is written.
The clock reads **12:51**
